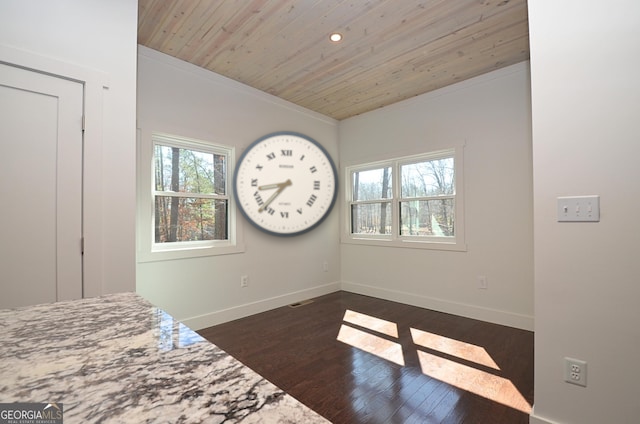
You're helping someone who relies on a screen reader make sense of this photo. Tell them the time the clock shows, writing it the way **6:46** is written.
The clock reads **8:37**
